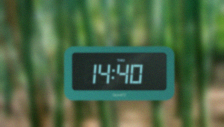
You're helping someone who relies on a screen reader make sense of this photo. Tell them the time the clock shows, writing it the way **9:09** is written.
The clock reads **14:40**
